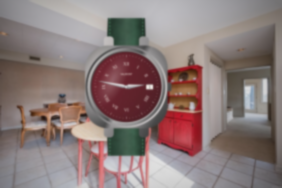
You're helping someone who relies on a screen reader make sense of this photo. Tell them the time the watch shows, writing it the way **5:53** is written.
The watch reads **2:47**
